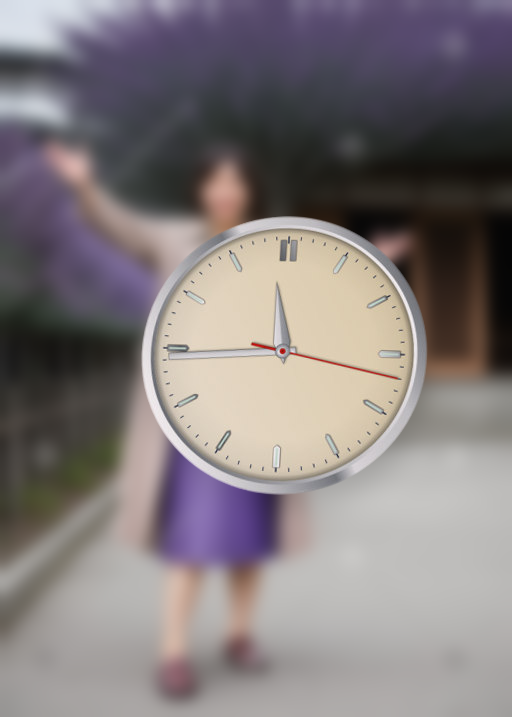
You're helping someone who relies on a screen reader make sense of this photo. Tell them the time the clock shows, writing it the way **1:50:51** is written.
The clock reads **11:44:17**
